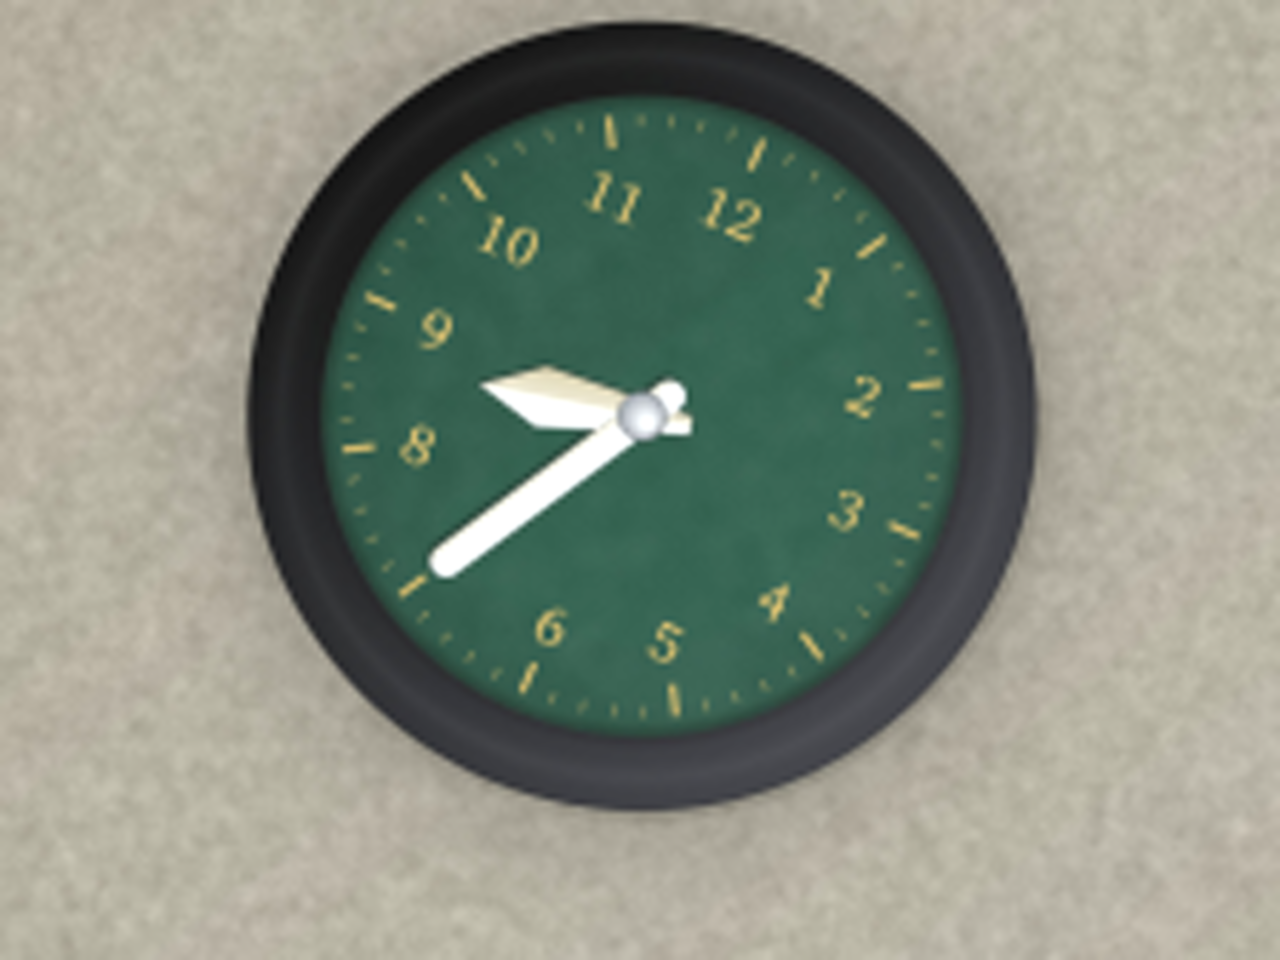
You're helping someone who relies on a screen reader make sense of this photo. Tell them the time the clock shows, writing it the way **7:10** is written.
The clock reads **8:35**
